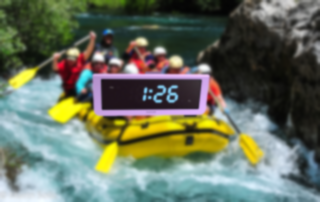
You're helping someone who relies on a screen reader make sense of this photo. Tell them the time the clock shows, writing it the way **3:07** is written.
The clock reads **1:26**
